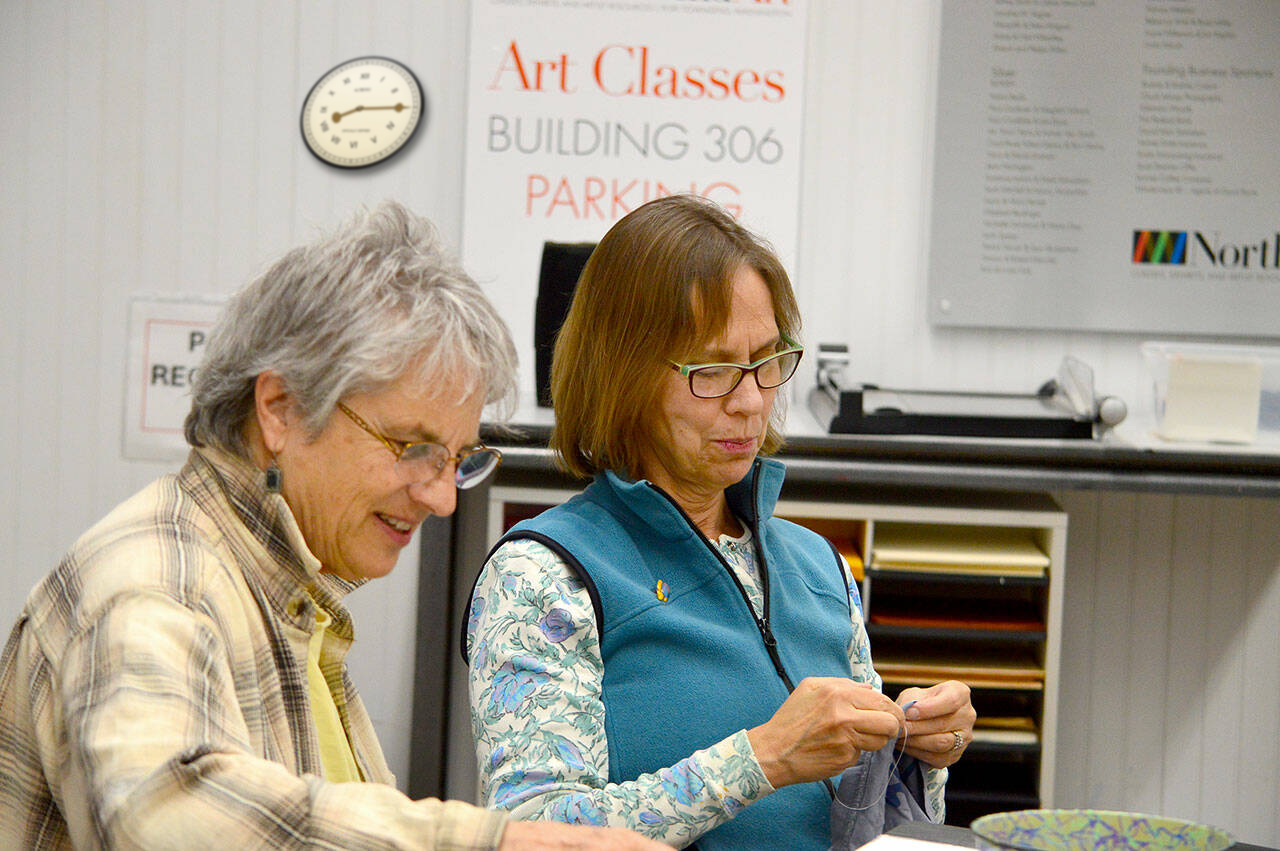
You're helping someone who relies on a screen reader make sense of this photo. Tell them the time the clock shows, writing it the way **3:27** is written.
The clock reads **8:15**
